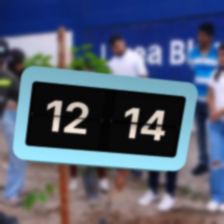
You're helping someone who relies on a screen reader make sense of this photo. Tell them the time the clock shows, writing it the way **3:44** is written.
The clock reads **12:14**
